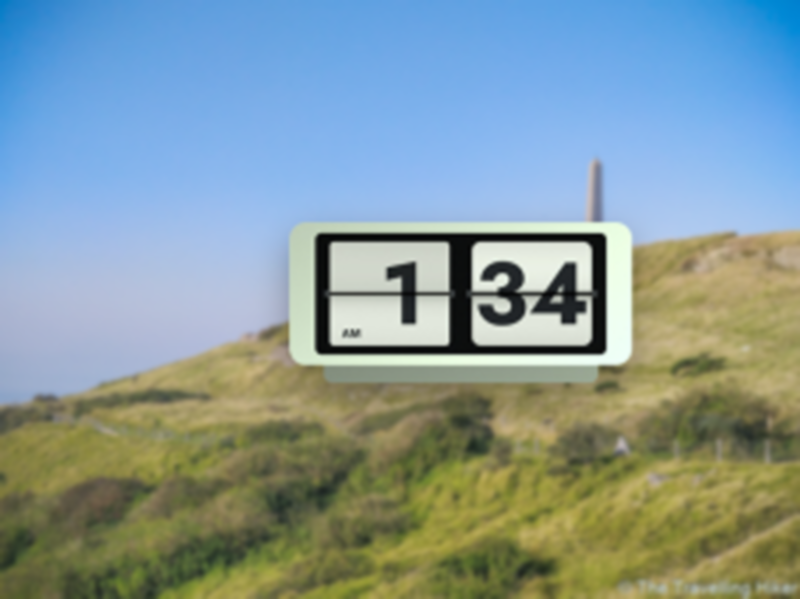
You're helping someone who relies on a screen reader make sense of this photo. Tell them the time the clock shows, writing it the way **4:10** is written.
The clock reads **1:34**
